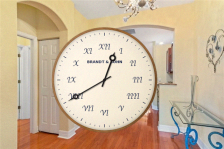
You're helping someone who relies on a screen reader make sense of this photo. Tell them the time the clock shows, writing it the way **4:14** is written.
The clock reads **12:40**
